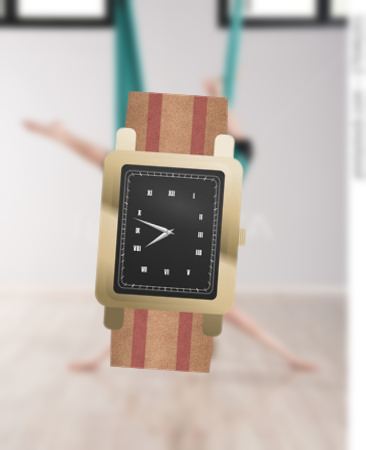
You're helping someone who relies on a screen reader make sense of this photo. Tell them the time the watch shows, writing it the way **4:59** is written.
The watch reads **7:48**
